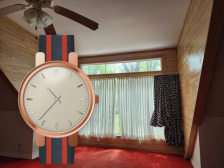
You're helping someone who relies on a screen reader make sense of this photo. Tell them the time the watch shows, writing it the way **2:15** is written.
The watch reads **10:37**
